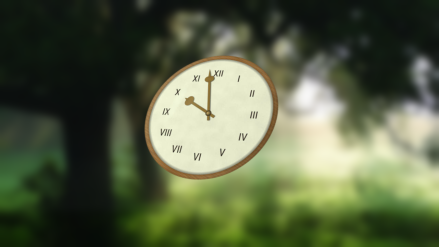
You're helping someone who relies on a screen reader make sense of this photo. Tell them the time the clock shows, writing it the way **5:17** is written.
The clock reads **9:58**
